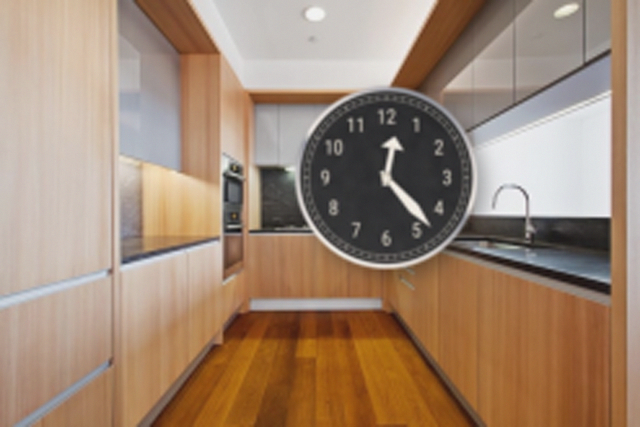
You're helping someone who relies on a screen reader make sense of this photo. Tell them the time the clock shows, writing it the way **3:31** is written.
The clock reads **12:23**
